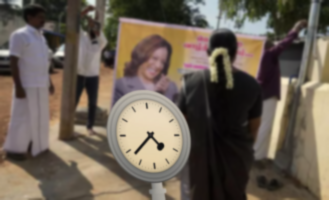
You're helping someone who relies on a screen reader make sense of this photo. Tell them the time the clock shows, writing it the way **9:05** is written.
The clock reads **4:38**
